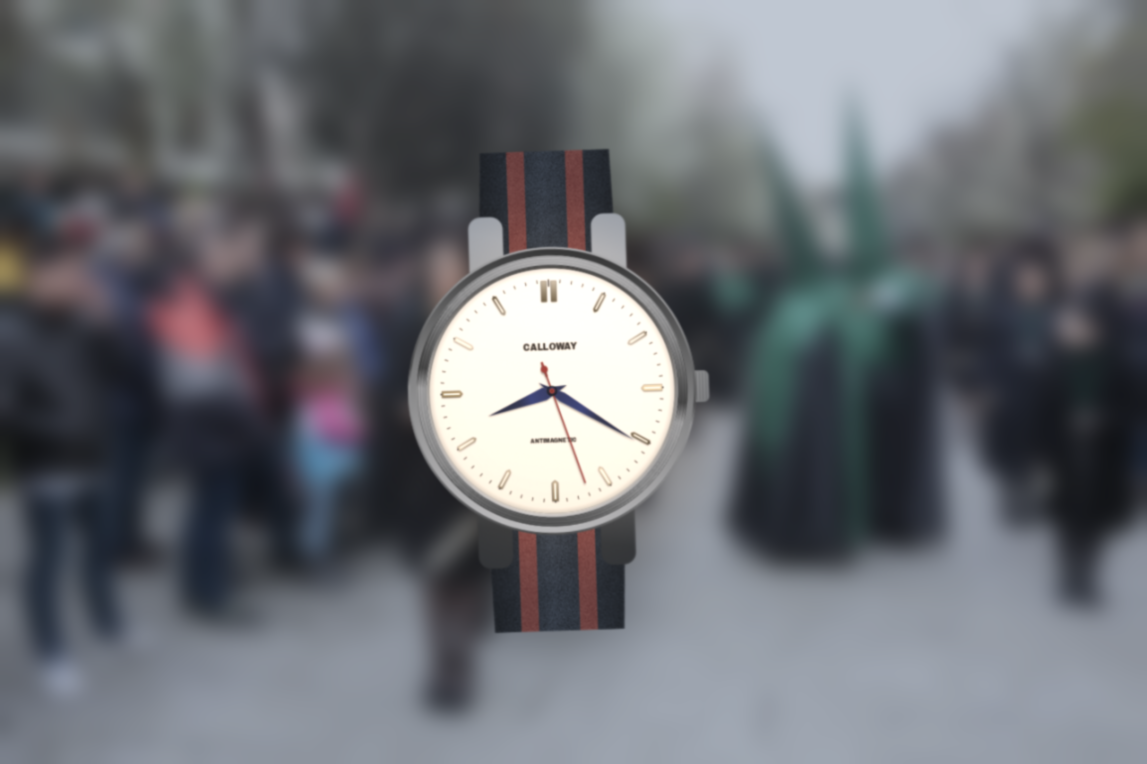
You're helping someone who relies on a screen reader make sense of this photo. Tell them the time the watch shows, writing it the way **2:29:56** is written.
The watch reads **8:20:27**
